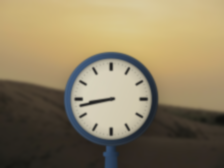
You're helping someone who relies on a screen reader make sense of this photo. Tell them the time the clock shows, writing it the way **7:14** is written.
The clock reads **8:43**
